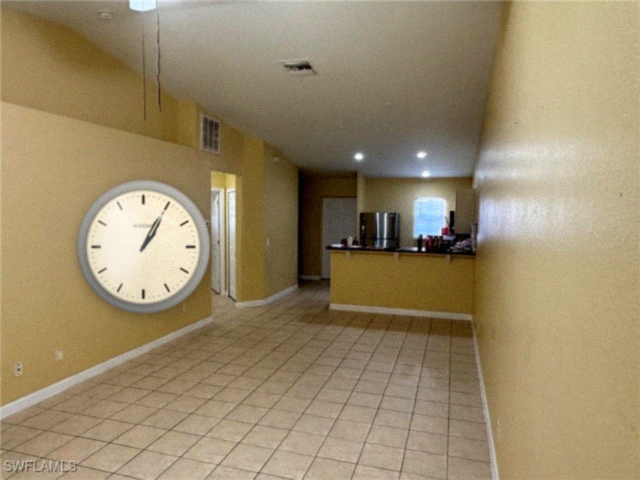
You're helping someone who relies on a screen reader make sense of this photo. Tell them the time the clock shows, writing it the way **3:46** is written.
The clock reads **1:05**
